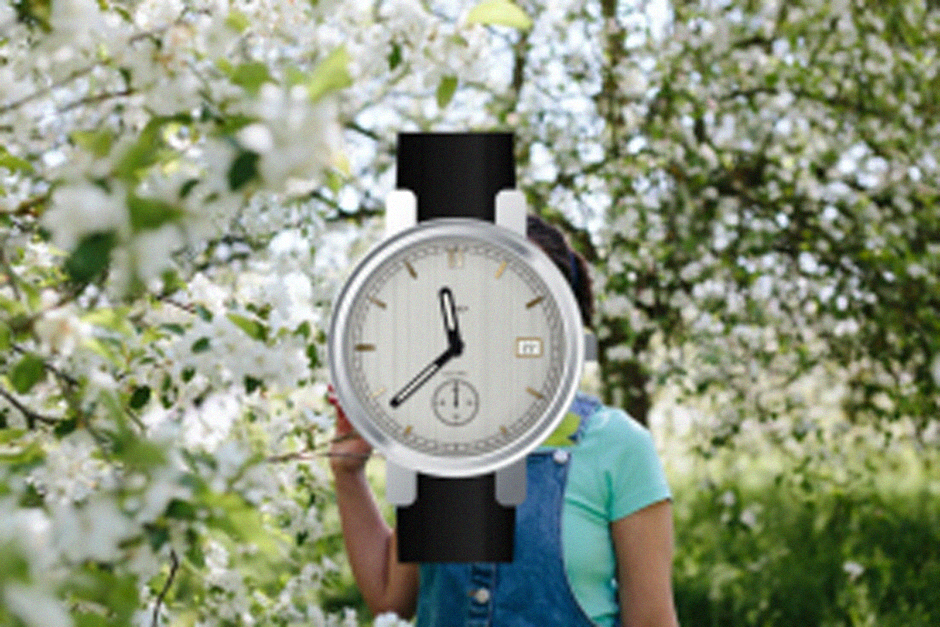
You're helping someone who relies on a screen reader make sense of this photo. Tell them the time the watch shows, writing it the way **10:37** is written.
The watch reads **11:38**
